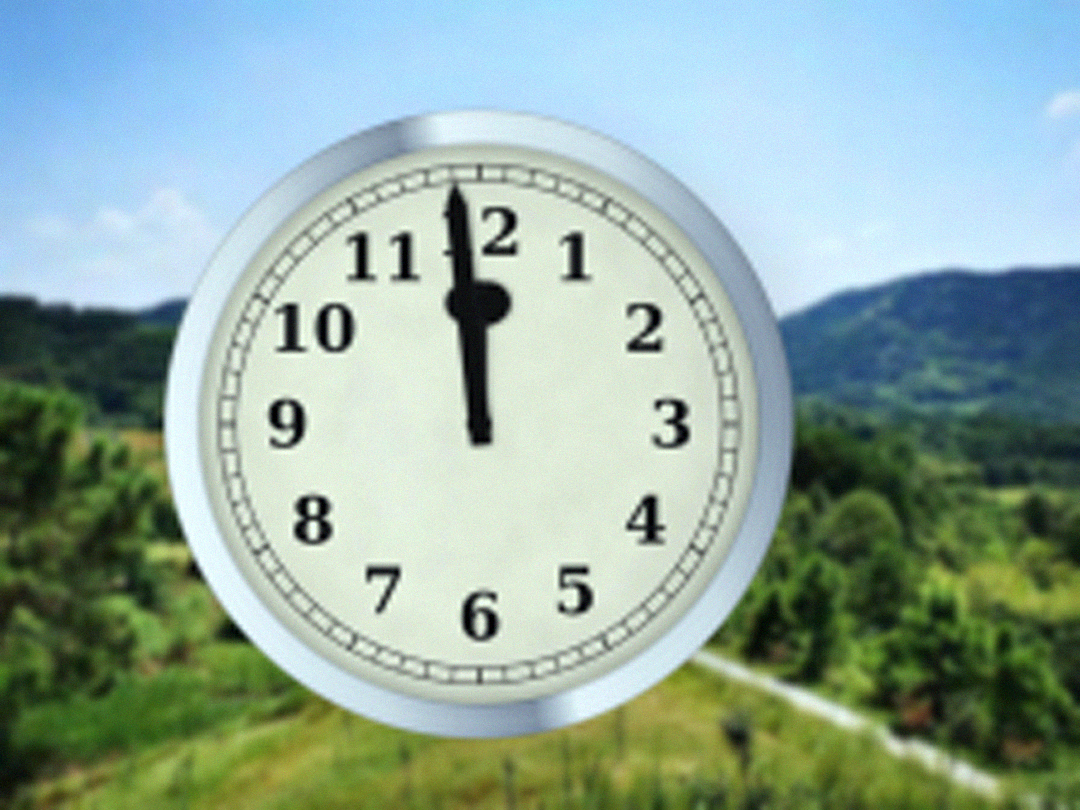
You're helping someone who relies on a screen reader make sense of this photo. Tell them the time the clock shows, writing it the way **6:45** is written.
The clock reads **11:59**
